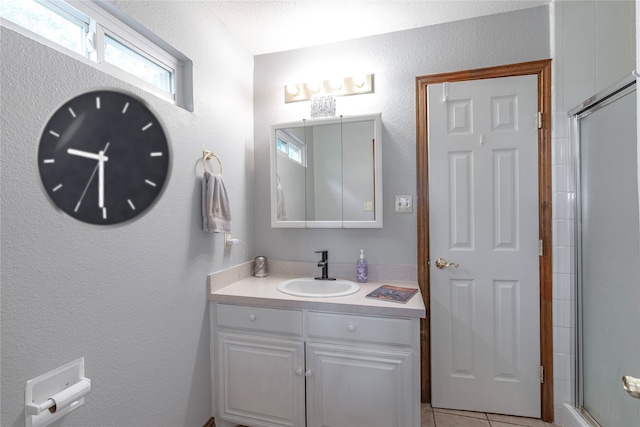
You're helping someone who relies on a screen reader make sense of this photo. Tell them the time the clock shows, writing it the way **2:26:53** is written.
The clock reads **9:30:35**
